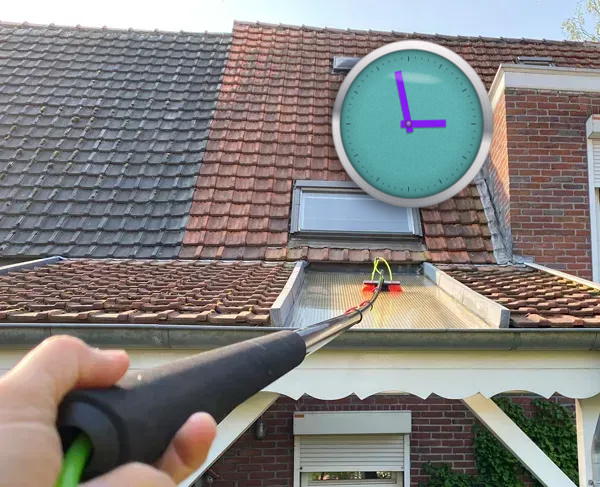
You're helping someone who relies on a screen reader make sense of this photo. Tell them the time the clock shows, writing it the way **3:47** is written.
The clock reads **2:58**
